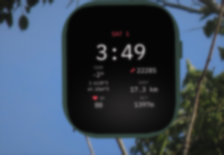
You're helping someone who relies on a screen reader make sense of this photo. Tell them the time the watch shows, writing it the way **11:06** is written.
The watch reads **3:49**
